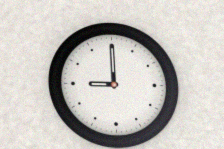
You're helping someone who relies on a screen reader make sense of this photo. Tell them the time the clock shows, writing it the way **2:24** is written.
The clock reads **9:00**
